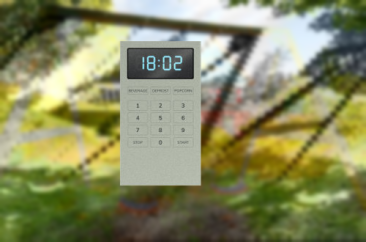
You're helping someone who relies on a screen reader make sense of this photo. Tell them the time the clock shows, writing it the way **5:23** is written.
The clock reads **18:02**
